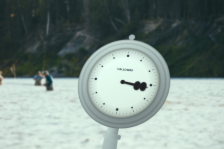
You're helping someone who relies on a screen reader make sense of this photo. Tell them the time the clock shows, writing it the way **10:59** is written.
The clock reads **3:16**
